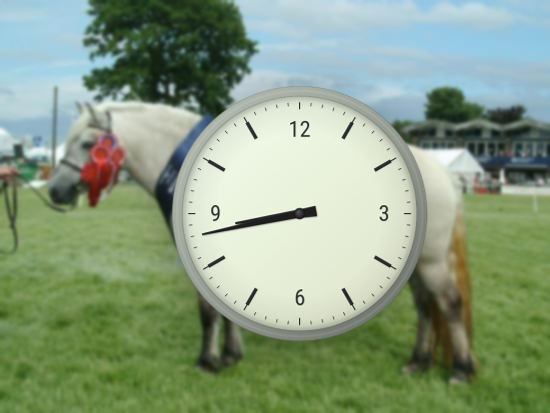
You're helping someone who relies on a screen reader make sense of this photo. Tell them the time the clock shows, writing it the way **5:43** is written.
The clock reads **8:43**
